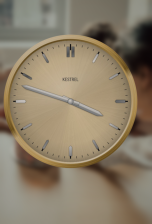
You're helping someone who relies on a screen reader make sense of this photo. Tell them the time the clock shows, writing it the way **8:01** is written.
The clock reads **3:48**
